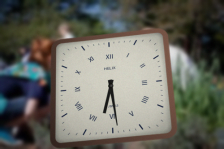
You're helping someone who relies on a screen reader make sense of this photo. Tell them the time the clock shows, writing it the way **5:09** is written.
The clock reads **6:29**
